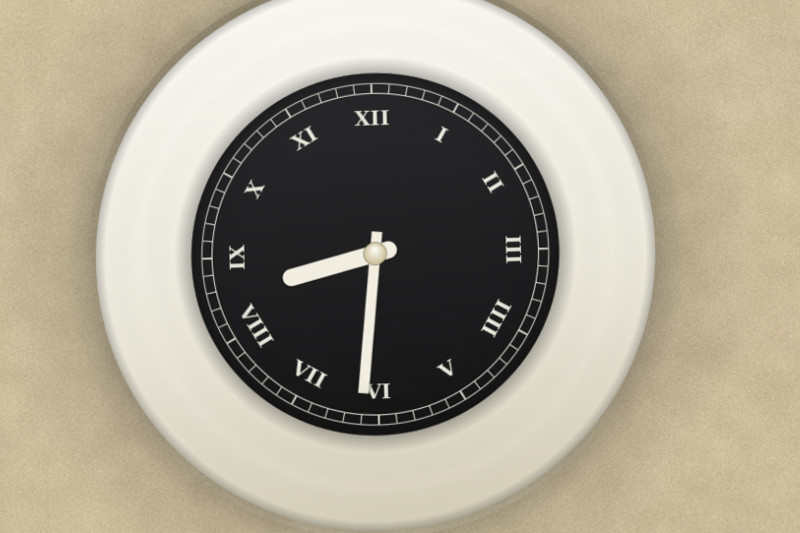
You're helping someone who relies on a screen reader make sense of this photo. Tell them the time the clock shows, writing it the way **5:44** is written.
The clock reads **8:31**
